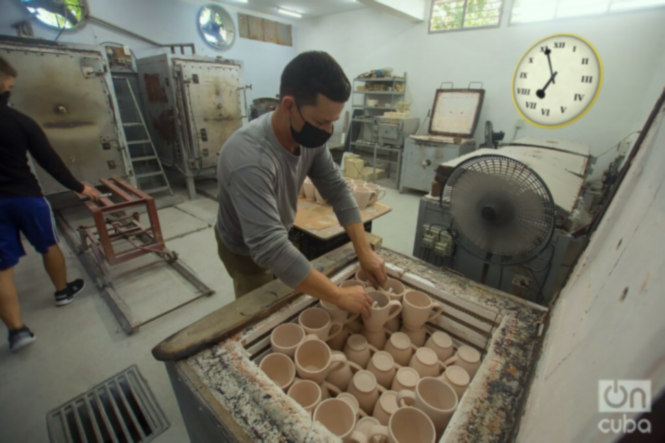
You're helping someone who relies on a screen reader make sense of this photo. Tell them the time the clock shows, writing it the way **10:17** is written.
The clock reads **6:56**
